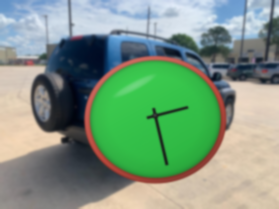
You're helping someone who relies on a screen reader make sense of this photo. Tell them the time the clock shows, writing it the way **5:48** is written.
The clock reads **2:28**
